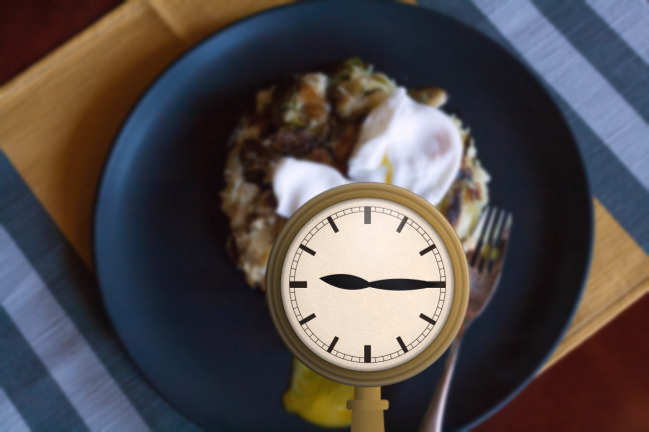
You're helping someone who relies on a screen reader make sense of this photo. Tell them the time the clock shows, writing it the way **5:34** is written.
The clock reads **9:15**
